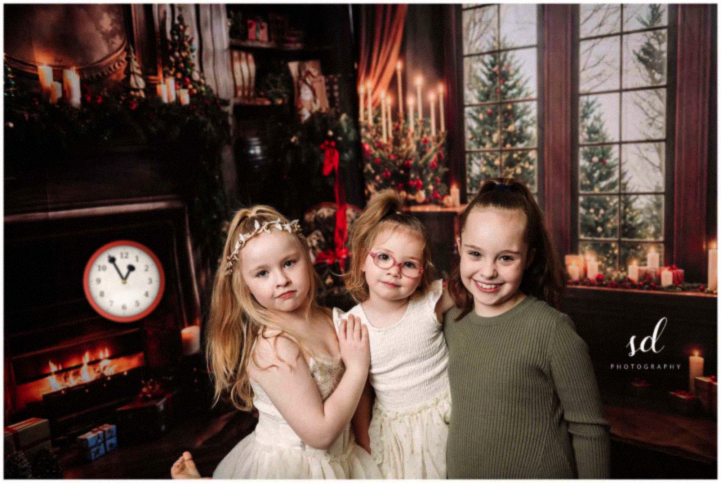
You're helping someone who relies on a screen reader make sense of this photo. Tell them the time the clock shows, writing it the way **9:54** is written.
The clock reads **12:55**
